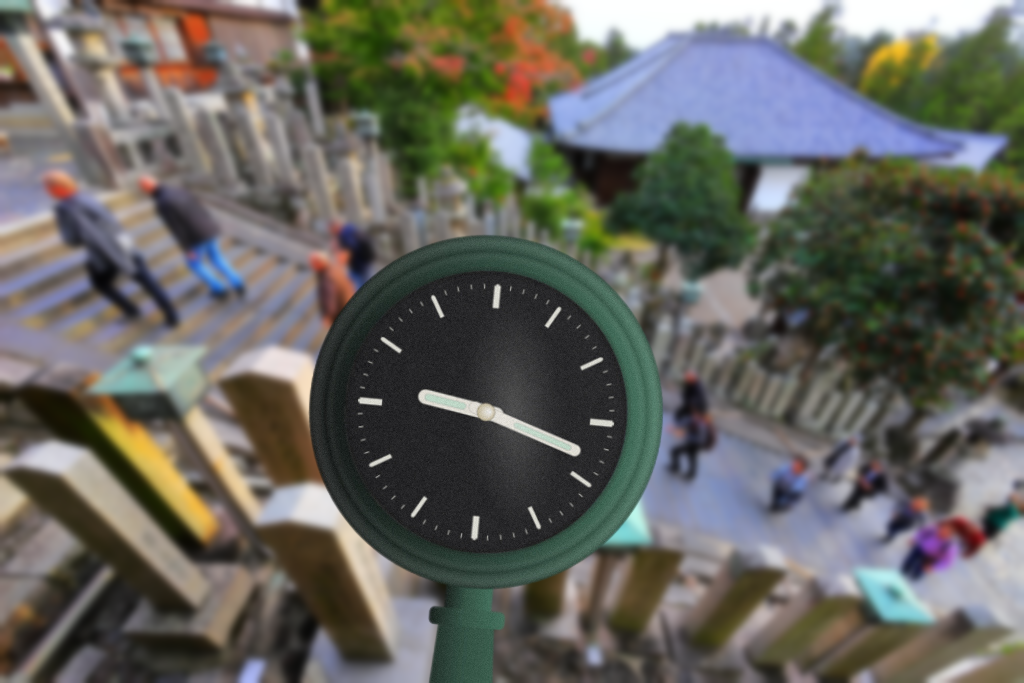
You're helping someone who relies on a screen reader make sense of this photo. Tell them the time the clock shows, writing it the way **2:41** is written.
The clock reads **9:18**
